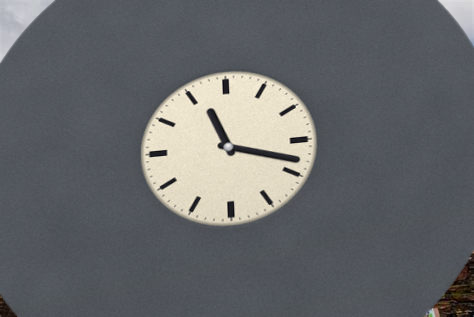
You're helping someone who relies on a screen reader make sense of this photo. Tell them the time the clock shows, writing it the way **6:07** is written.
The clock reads **11:18**
